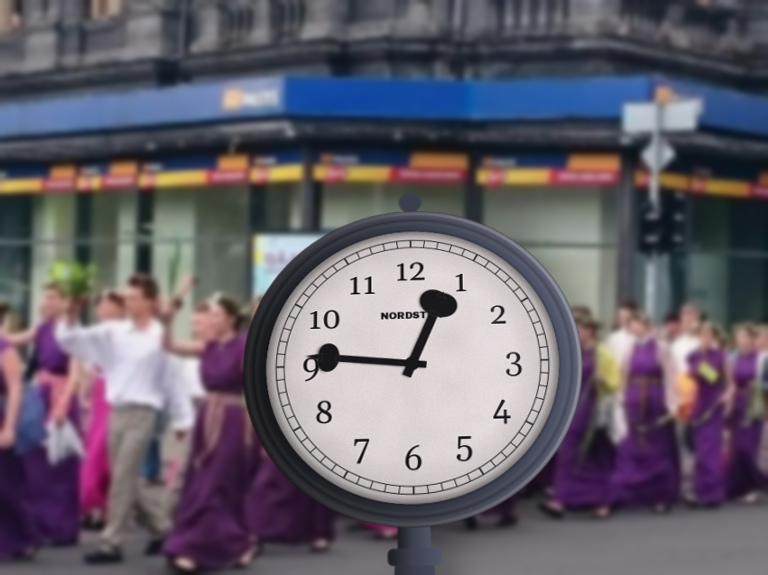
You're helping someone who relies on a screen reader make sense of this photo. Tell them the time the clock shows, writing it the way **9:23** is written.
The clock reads **12:46**
